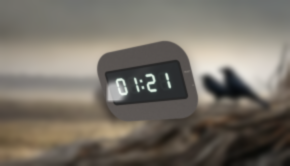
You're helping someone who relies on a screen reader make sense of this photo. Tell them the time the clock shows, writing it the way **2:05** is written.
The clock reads **1:21**
